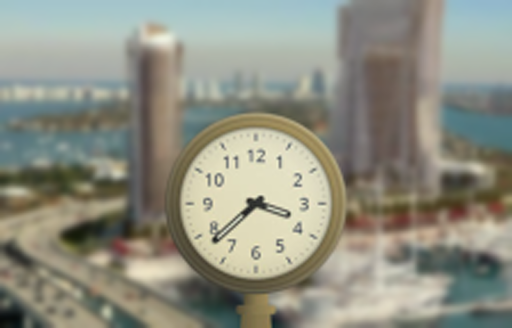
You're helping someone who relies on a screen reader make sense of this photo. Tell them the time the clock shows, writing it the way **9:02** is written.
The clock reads **3:38**
